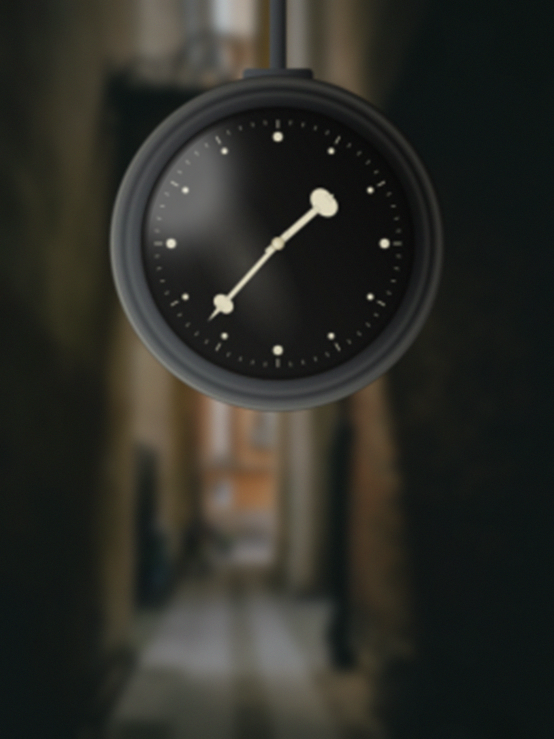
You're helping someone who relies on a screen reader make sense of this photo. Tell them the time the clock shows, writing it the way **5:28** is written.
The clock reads **1:37**
